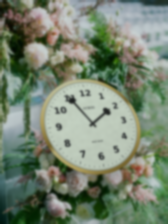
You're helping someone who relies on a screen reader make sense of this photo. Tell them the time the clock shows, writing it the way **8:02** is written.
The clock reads **1:55**
